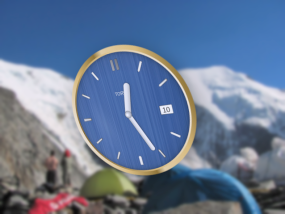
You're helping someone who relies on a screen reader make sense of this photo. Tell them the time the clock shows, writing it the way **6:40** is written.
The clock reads **12:26**
